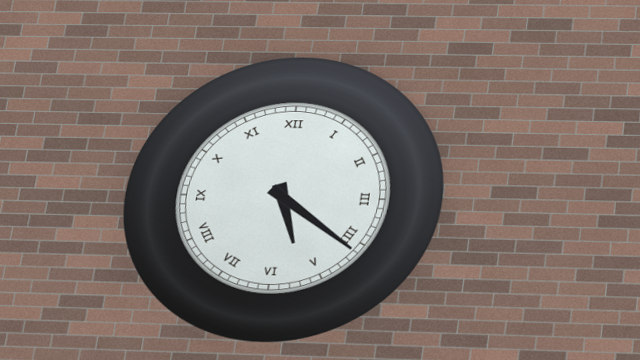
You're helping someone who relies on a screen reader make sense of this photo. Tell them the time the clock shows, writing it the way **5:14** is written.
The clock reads **5:21**
